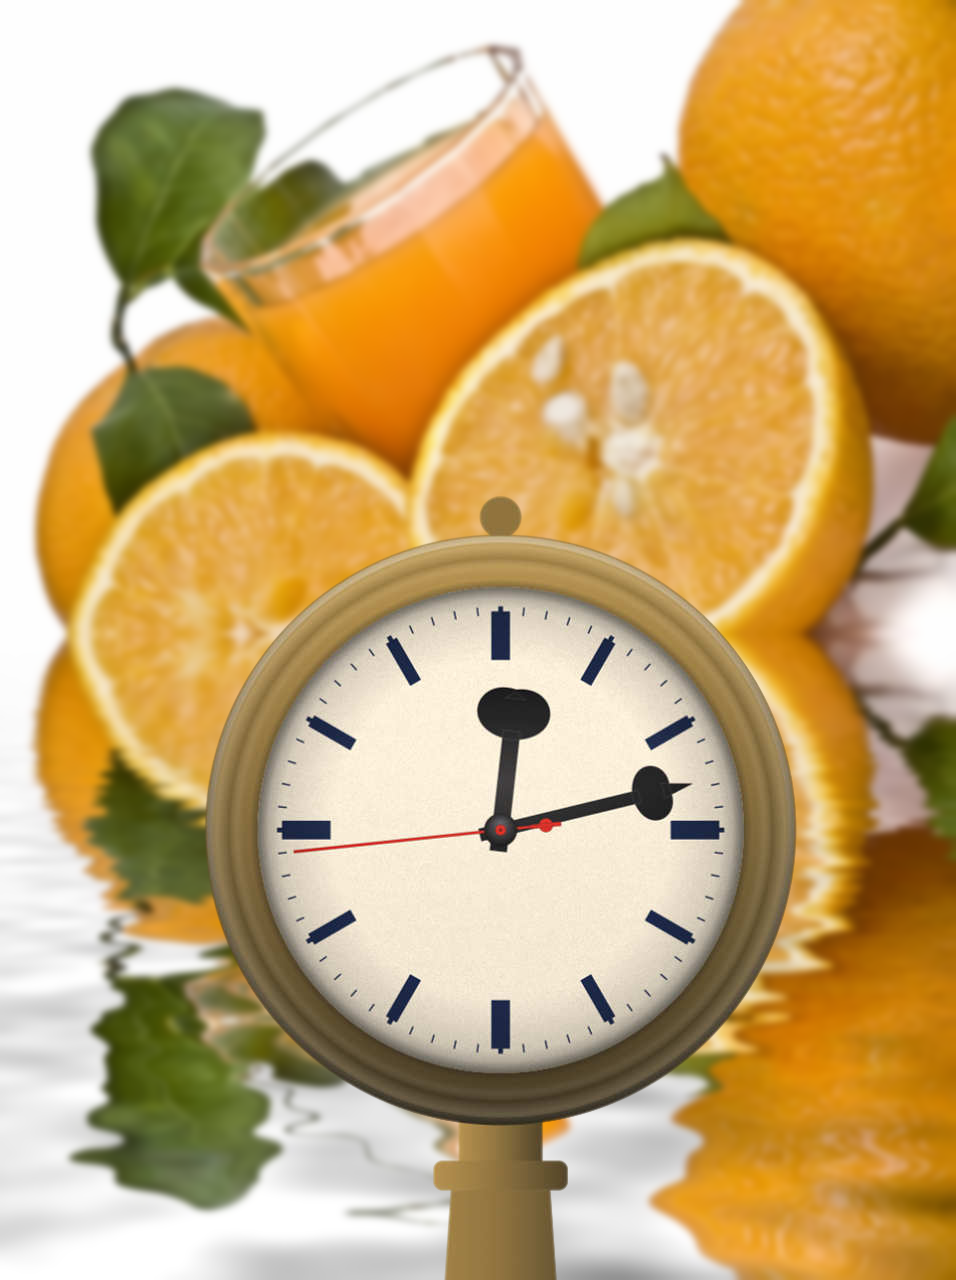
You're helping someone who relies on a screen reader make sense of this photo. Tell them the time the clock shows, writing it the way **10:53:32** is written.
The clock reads **12:12:44**
